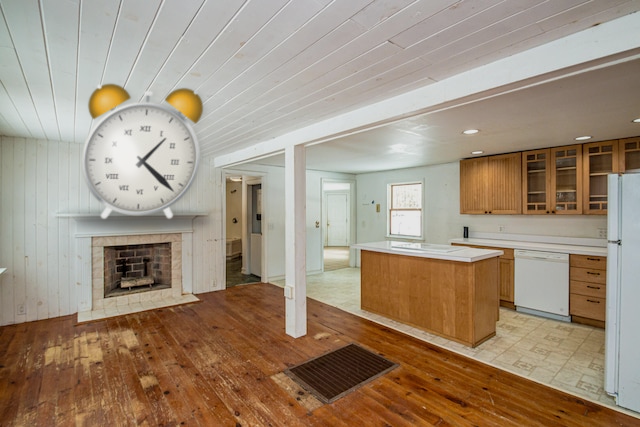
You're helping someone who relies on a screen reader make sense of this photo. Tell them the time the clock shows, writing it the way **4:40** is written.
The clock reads **1:22**
